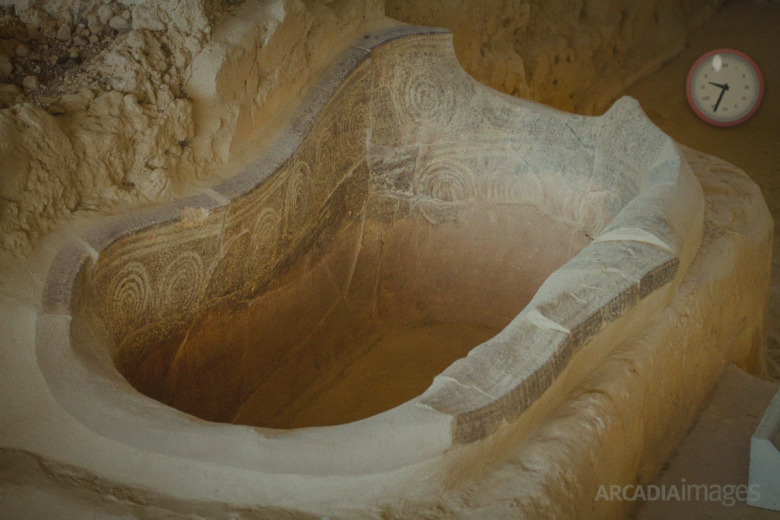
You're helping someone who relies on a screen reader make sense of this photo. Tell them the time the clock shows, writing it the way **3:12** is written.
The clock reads **9:34**
